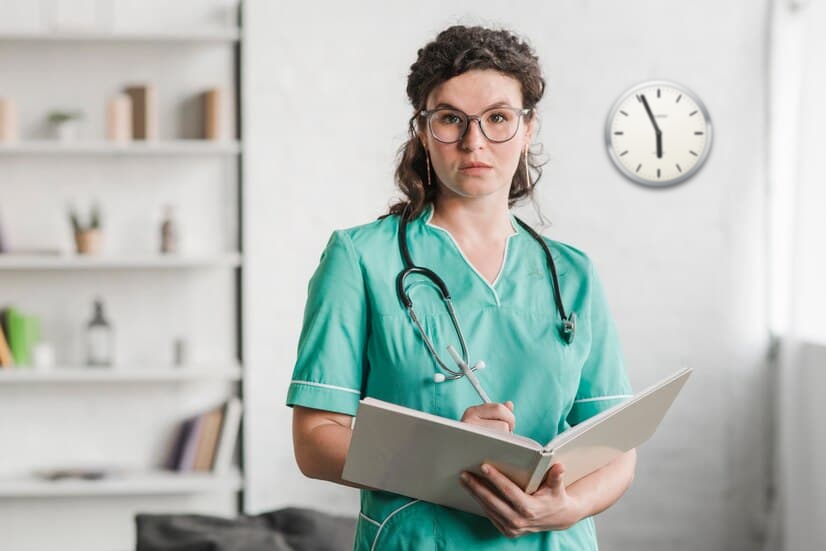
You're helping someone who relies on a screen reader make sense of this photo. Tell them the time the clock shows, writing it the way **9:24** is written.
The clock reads **5:56**
